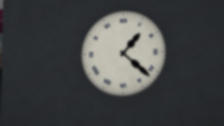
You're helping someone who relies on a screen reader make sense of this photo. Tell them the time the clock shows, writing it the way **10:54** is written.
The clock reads **1:22**
